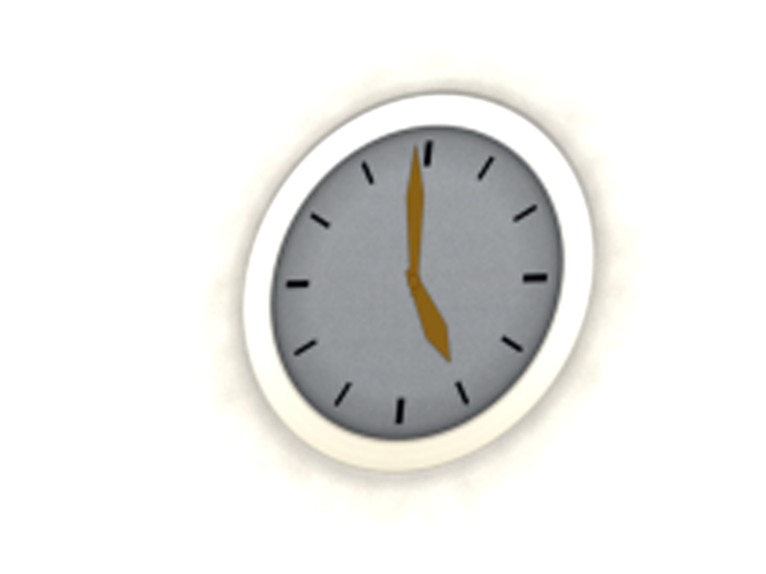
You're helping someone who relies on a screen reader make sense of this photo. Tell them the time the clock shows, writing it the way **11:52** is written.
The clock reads **4:59**
